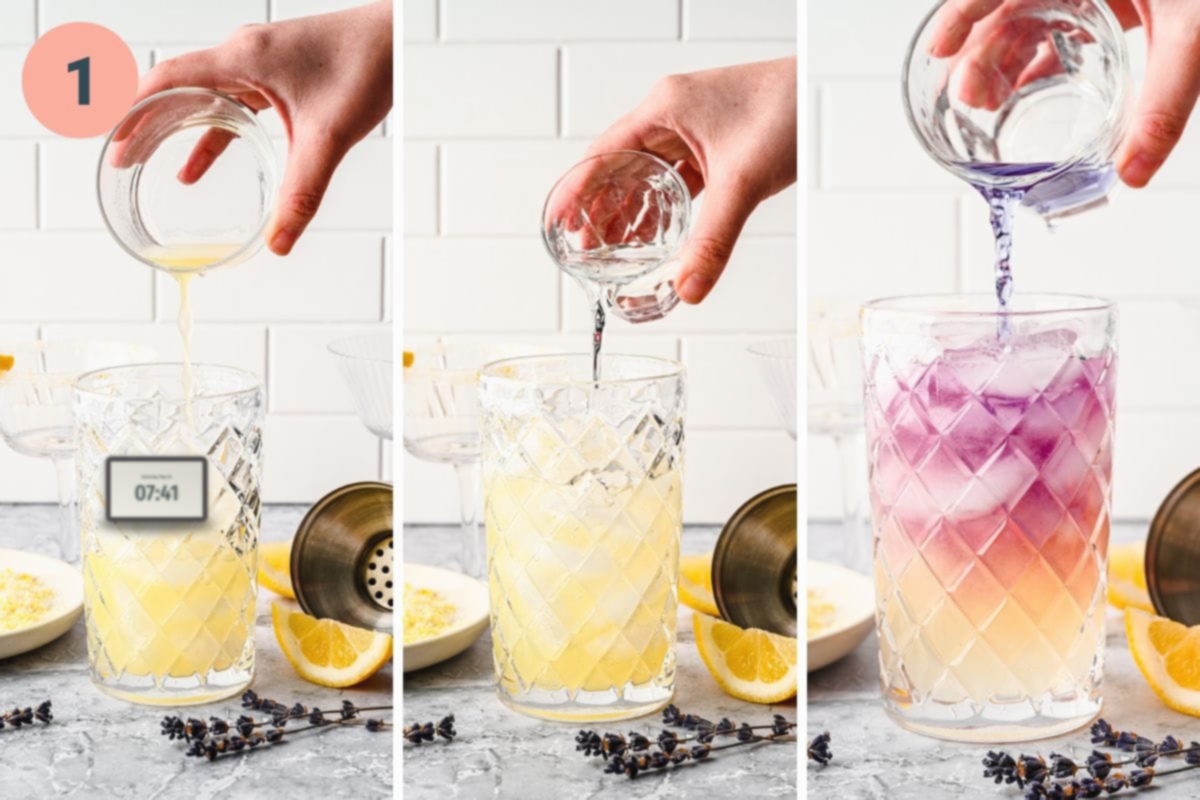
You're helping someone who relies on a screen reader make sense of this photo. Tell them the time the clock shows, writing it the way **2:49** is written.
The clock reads **7:41**
